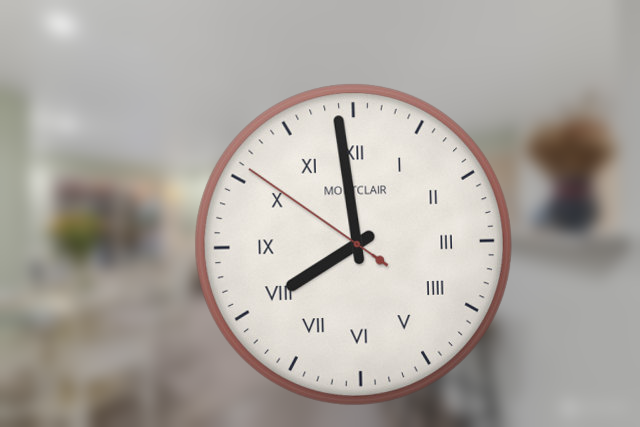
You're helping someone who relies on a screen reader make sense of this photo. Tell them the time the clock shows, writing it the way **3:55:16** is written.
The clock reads **7:58:51**
